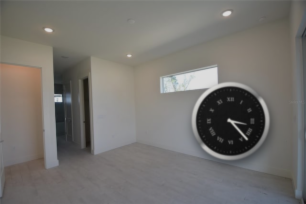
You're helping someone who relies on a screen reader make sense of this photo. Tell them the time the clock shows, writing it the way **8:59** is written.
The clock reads **3:23**
